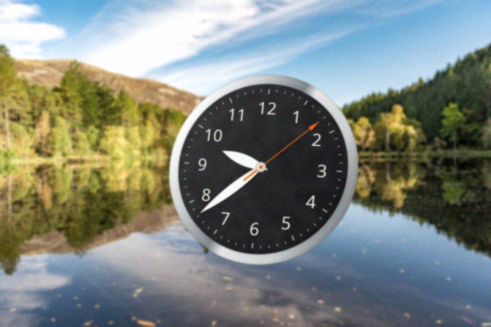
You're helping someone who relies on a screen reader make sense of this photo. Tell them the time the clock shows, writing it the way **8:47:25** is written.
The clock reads **9:38:08**
